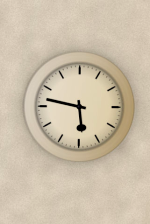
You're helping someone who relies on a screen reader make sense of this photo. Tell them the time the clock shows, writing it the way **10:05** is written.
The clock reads **5:47**
